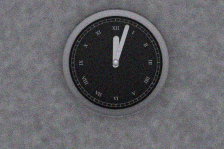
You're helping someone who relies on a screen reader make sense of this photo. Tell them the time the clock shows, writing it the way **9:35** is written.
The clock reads **12:03**
